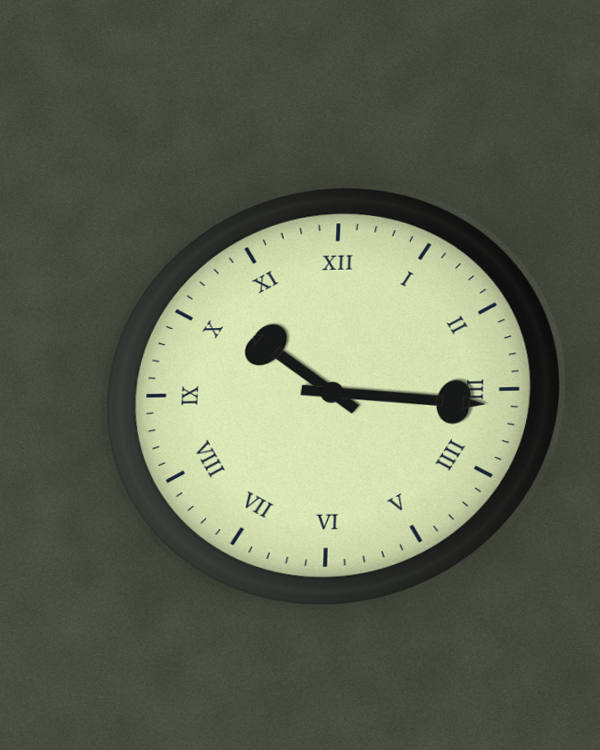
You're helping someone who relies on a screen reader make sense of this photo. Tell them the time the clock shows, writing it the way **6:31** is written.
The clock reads **10:16**
